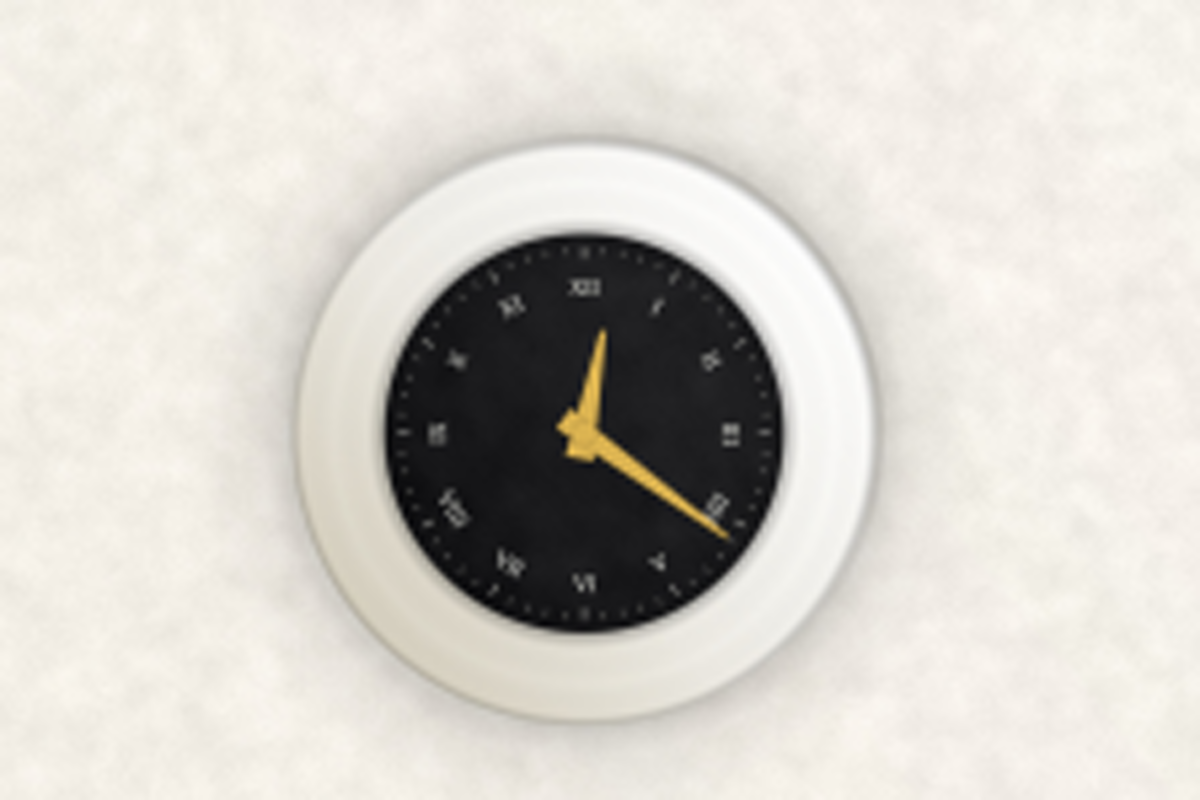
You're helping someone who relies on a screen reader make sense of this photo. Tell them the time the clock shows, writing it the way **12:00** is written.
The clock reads **12:21**
